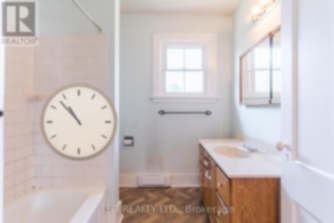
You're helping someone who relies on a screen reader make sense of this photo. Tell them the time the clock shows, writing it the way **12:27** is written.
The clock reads **10:53**
